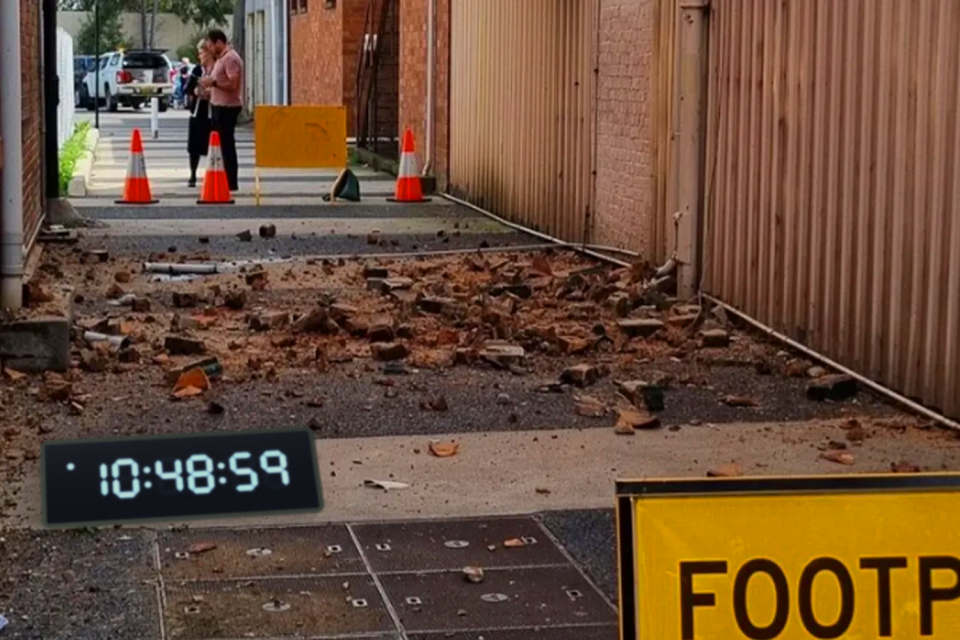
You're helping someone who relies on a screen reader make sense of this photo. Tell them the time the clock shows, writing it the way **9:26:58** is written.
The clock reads **10:48:59**
